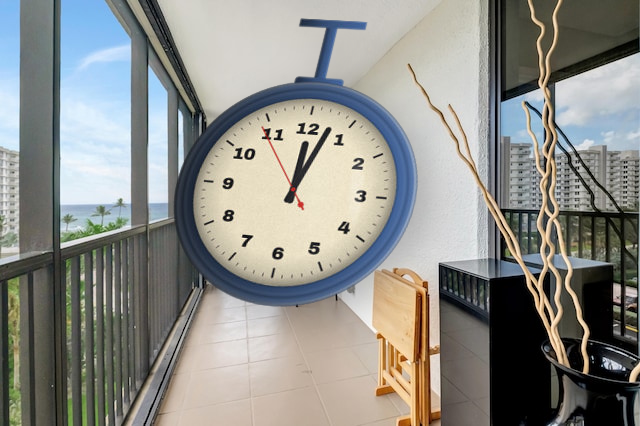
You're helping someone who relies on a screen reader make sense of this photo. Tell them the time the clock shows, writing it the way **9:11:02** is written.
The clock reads **12:02:54**
